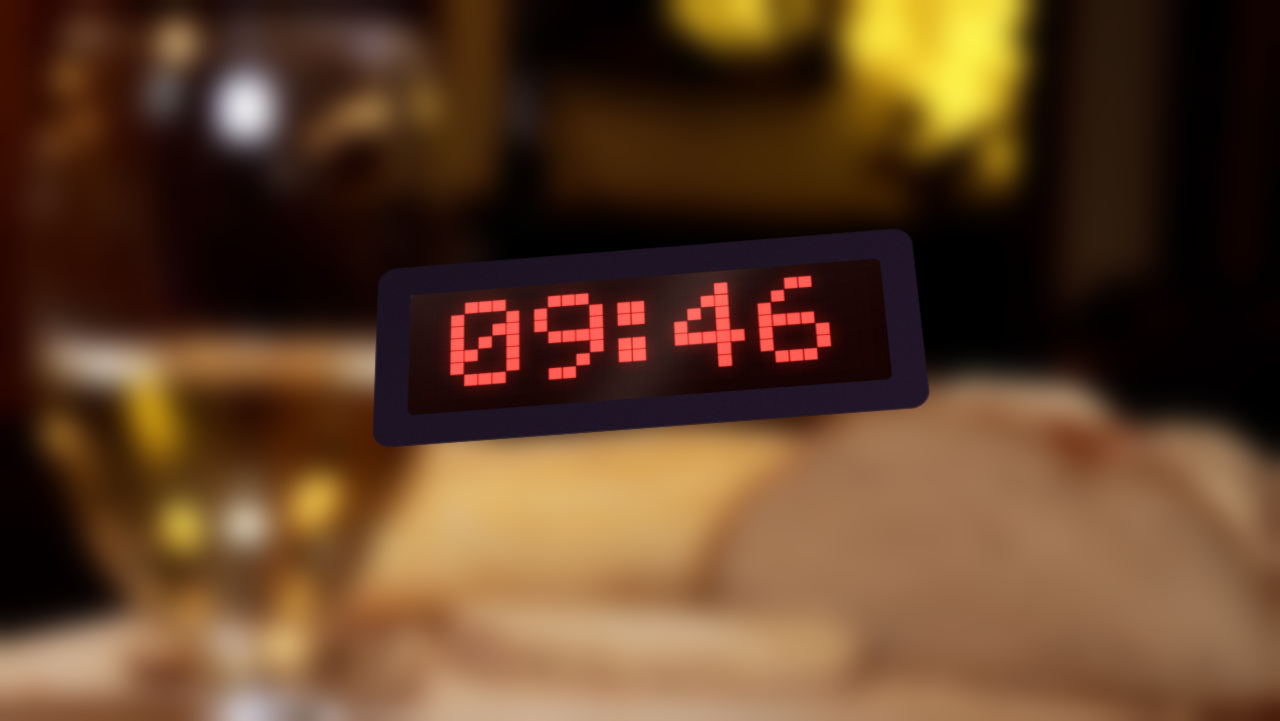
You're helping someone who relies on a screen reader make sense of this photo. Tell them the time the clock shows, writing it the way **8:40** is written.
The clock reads **9:46**
